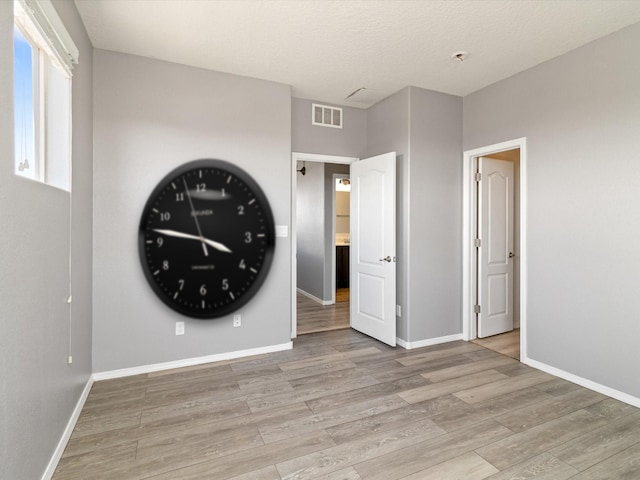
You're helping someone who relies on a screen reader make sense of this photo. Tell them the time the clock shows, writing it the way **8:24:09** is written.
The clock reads **3:46:57**
